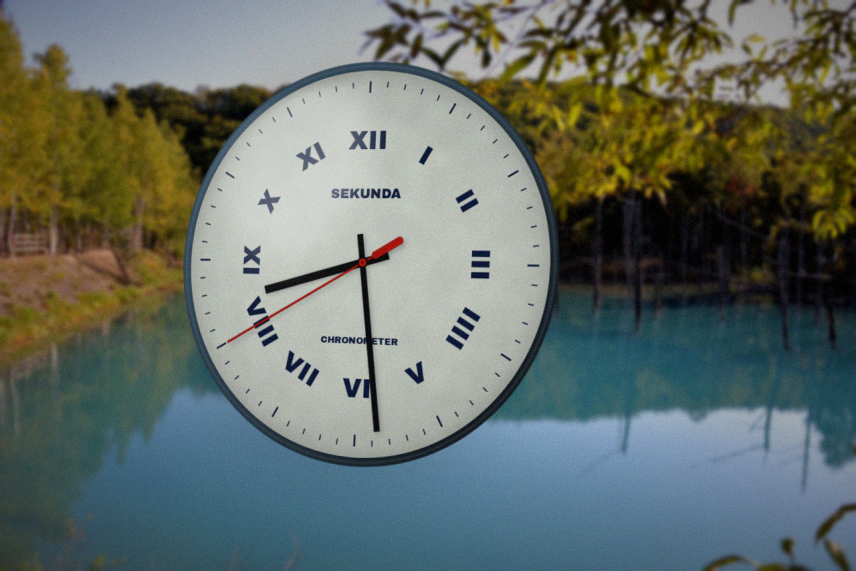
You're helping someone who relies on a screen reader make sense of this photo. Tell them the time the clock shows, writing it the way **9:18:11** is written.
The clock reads **8:28:40**
